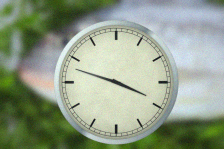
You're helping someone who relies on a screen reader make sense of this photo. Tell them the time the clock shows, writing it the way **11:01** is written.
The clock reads **3:48**
